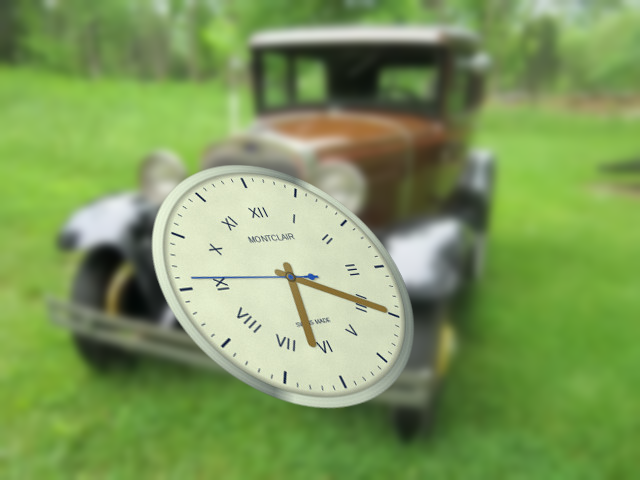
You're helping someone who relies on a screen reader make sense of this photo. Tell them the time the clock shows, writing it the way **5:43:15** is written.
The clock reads **6:19:46**
